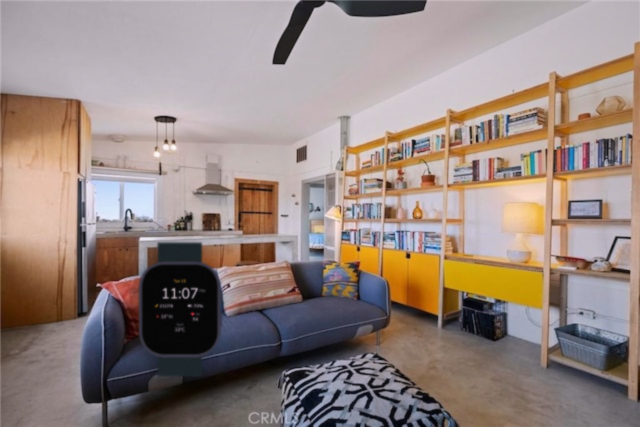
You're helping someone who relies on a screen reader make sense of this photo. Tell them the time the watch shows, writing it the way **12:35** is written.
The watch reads **11:07**
